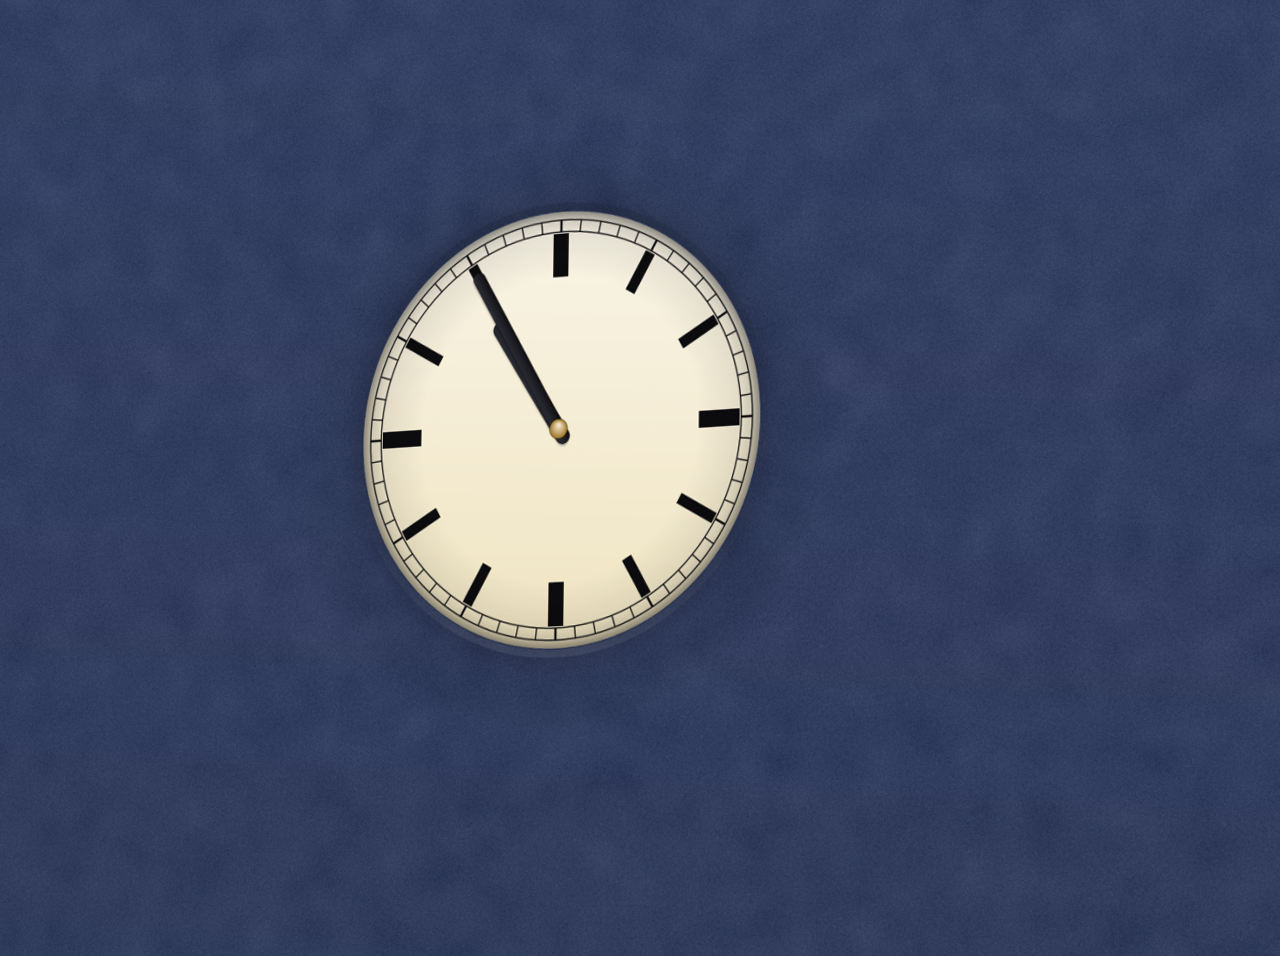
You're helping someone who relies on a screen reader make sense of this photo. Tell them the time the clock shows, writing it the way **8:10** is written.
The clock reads **10:55**
